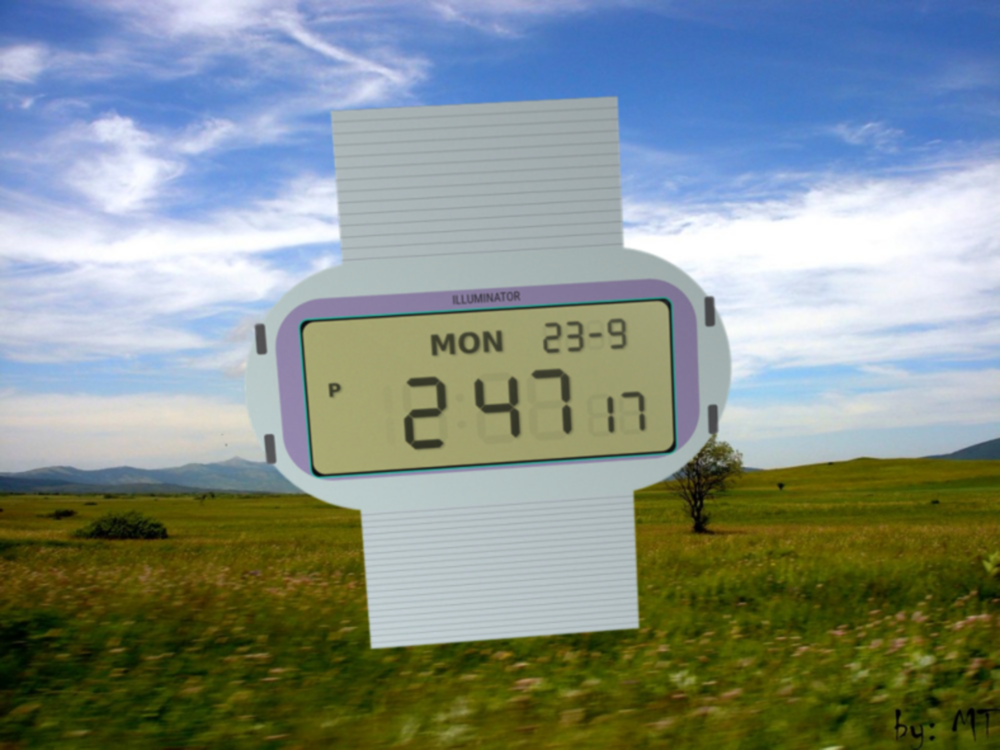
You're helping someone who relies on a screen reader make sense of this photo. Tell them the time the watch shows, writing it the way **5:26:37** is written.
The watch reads **2:47:17**
